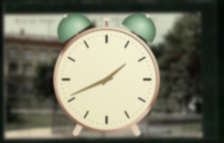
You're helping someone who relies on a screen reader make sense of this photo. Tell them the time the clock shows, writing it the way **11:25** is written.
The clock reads **1:41**
